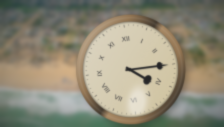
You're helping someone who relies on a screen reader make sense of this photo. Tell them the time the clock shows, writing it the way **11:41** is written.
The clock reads **4:15**
